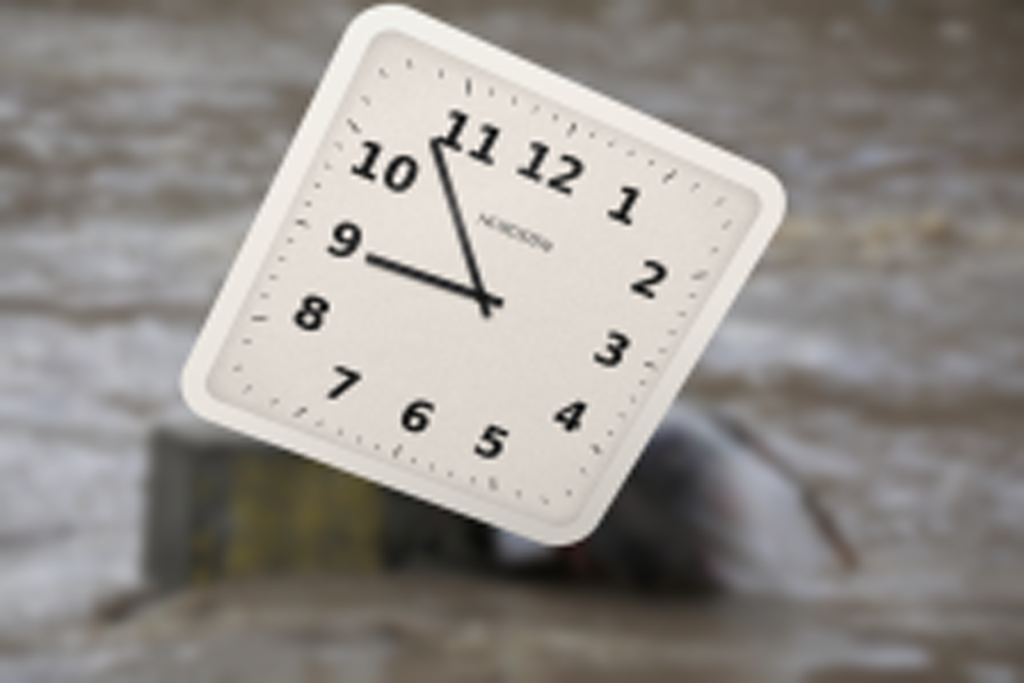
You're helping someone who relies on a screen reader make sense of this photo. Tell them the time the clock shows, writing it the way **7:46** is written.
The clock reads **8:53**
